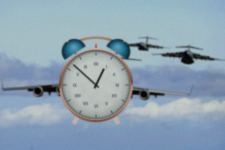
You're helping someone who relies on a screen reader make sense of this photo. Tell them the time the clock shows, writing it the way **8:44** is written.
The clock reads **12:52**
